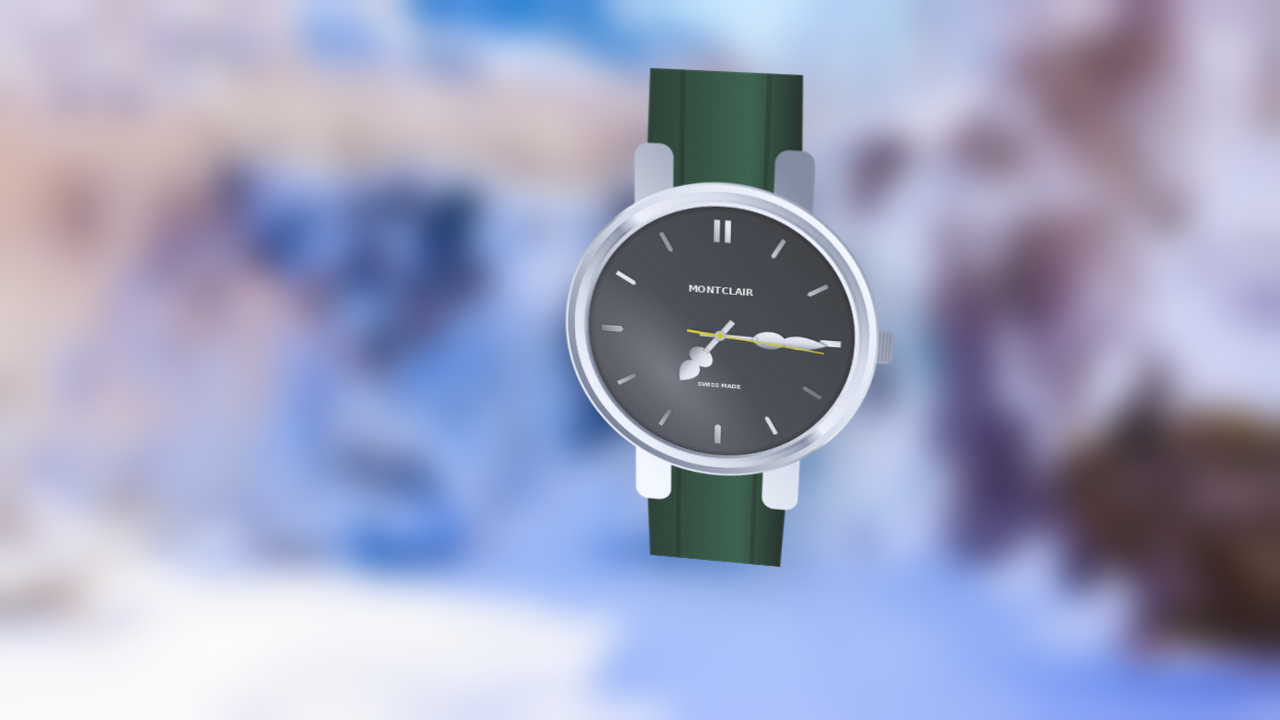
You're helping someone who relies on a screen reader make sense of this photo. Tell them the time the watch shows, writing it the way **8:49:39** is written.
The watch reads **7:15:16**
